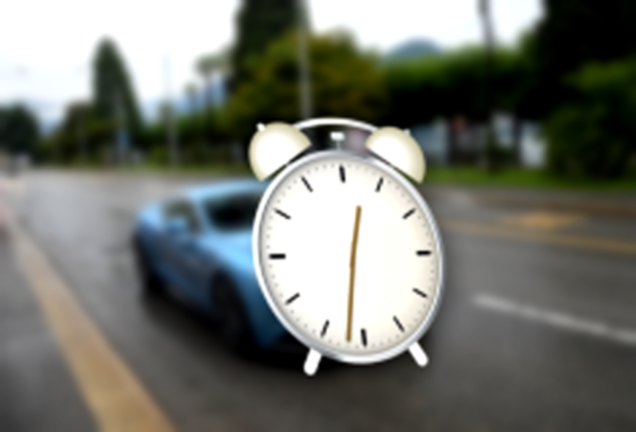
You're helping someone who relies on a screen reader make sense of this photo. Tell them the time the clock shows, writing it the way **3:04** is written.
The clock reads **12:32**
